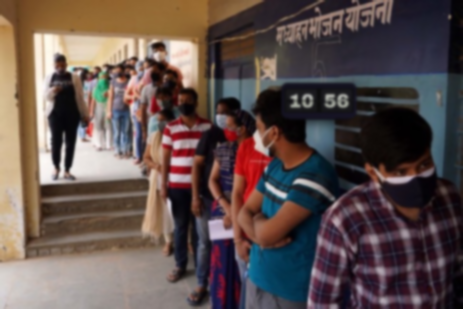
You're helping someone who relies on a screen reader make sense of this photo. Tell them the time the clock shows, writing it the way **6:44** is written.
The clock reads **10:56**
